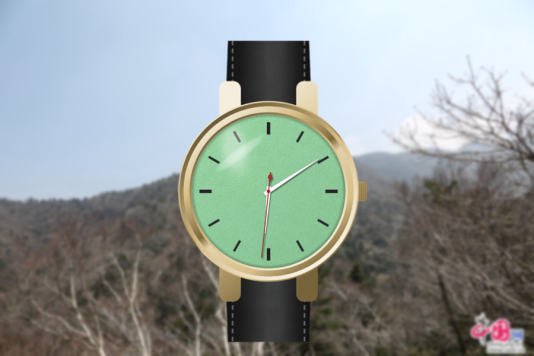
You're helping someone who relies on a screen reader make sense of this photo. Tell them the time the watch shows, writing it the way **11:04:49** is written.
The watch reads **6:09:31**
